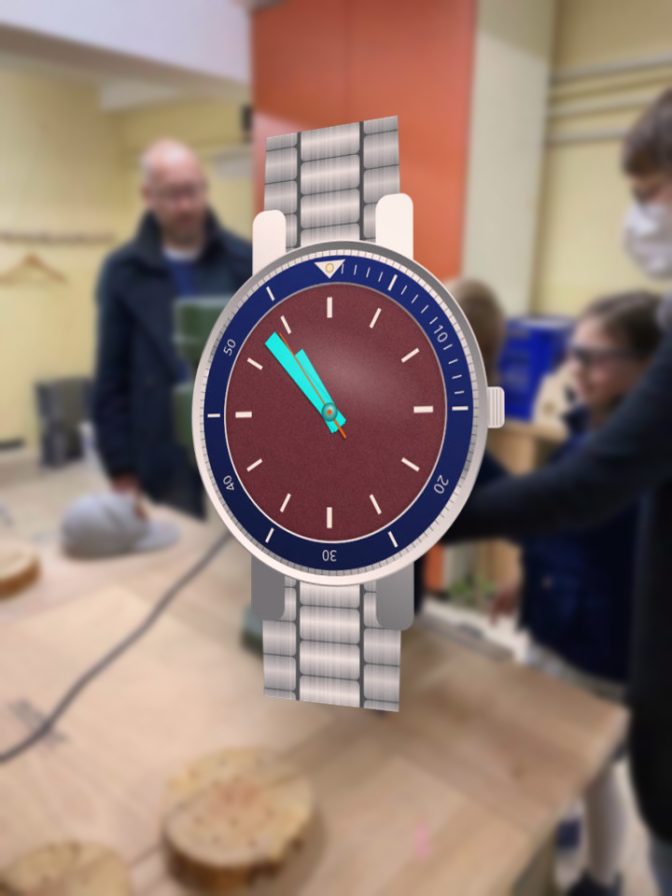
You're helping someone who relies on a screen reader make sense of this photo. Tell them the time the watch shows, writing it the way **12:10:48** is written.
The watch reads **10:52:54**
